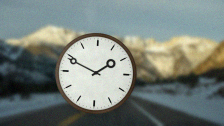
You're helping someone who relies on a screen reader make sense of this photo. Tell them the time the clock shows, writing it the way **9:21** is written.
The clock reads **1:49**
